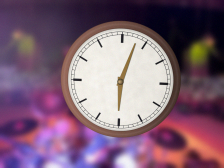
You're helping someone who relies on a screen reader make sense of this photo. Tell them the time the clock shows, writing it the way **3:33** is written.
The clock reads **6:03**
